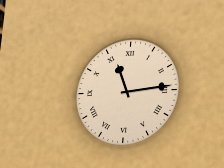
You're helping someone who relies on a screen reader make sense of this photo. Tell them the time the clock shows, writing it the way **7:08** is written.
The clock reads **11:14**
